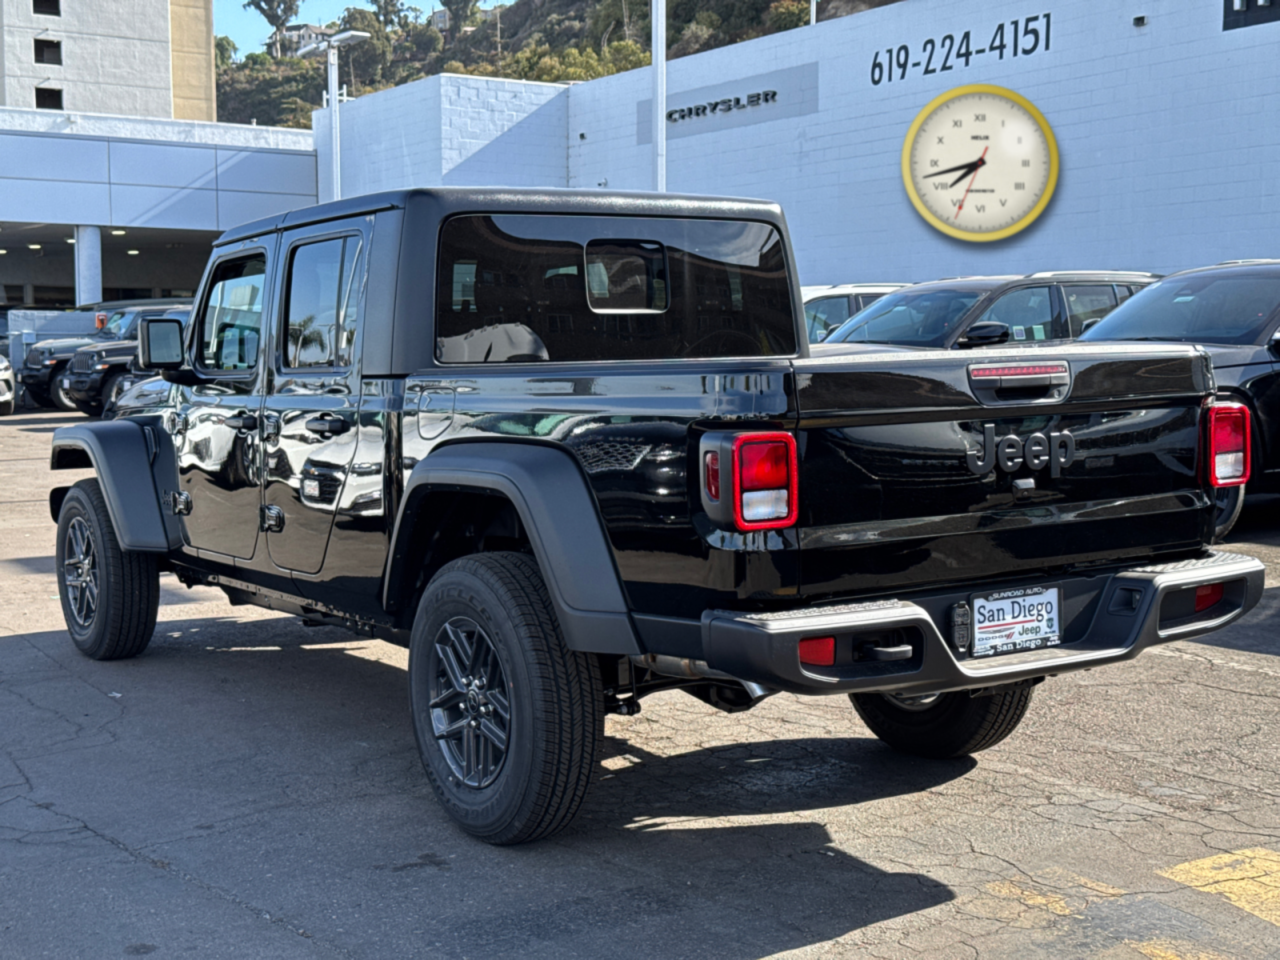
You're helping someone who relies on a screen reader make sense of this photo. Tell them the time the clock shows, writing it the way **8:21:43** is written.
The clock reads **7:42:34**
